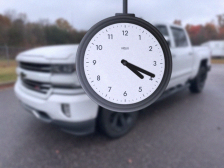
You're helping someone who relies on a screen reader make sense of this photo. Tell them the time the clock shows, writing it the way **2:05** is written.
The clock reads **4:19**
